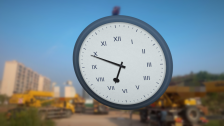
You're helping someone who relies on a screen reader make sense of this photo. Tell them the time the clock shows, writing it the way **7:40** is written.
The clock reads **6:49**
